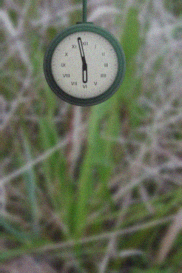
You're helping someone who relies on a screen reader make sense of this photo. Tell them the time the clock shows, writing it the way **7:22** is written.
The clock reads **5:58**
